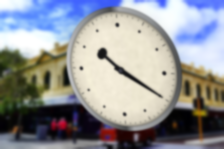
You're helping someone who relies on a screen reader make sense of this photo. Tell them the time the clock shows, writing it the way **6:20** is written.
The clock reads **10:20**
